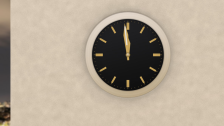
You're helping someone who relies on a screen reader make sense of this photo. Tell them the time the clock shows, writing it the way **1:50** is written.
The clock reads **11:59**
